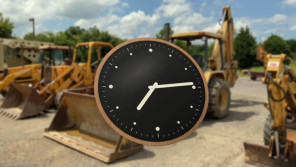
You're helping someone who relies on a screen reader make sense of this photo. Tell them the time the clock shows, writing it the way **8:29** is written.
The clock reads **7:14**
